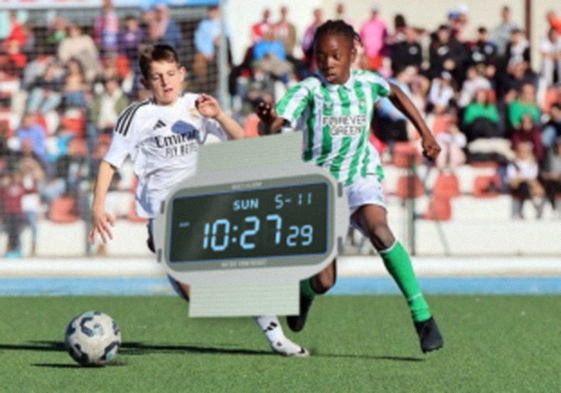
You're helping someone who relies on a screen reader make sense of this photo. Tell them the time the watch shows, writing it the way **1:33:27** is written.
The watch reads **10:27:29**
